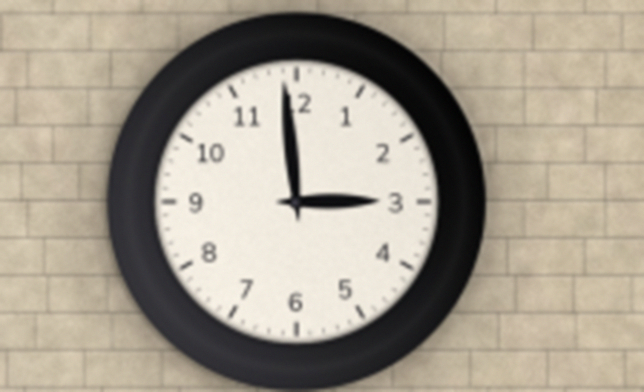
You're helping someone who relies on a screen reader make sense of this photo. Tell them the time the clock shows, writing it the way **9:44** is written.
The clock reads **2:59**
